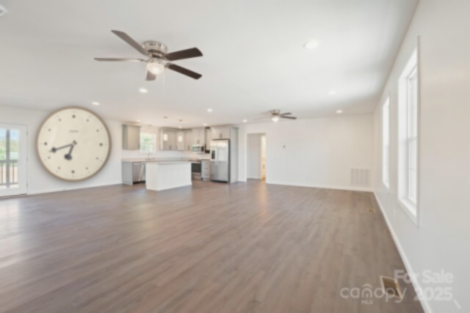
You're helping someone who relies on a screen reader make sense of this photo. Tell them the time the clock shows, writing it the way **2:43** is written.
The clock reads **6:42**
